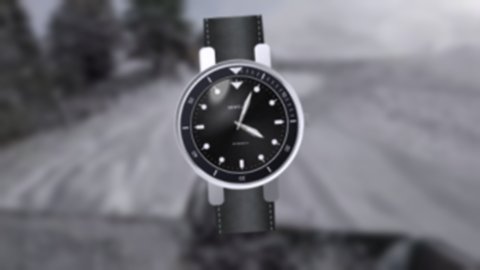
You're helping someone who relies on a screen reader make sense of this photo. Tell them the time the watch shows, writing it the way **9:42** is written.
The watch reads **4:04**
